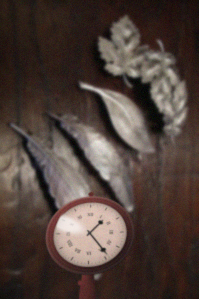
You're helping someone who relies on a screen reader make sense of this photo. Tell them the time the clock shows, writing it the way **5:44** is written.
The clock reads **1:24**
